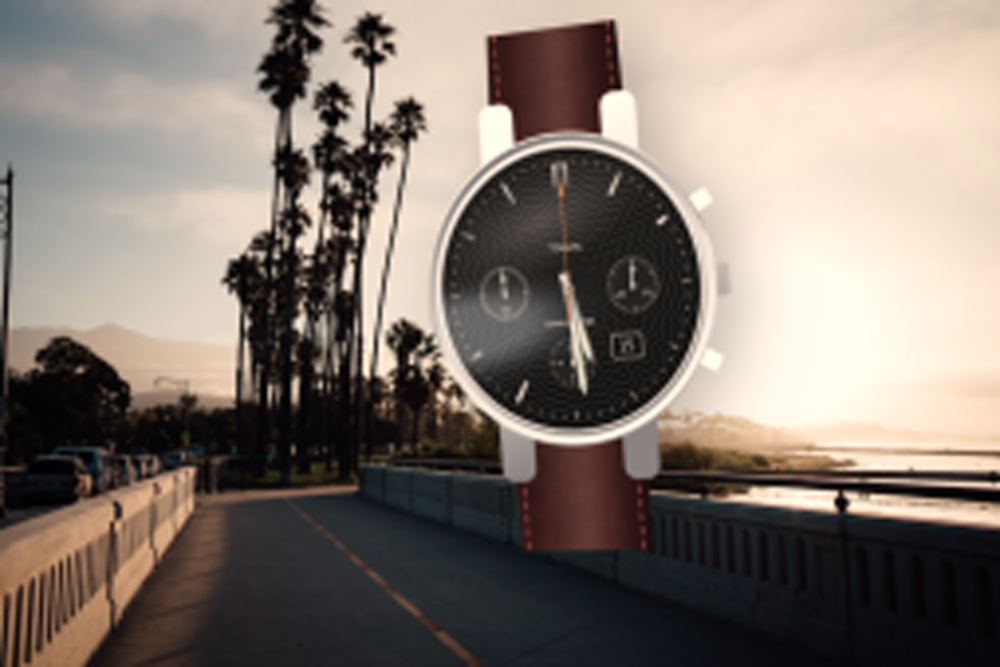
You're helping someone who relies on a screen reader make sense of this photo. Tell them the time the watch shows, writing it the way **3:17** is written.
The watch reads **5:29**
